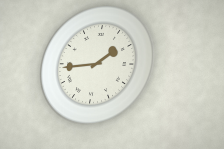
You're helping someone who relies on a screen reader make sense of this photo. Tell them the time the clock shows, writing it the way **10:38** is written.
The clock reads **1:44**
